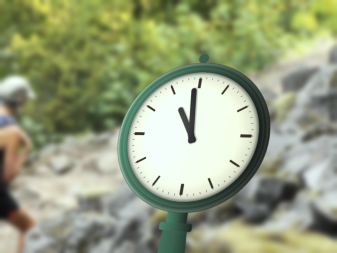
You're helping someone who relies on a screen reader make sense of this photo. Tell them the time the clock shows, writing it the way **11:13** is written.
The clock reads **10:59**
